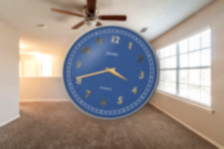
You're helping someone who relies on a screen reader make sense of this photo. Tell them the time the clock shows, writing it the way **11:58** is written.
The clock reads **3:41**
